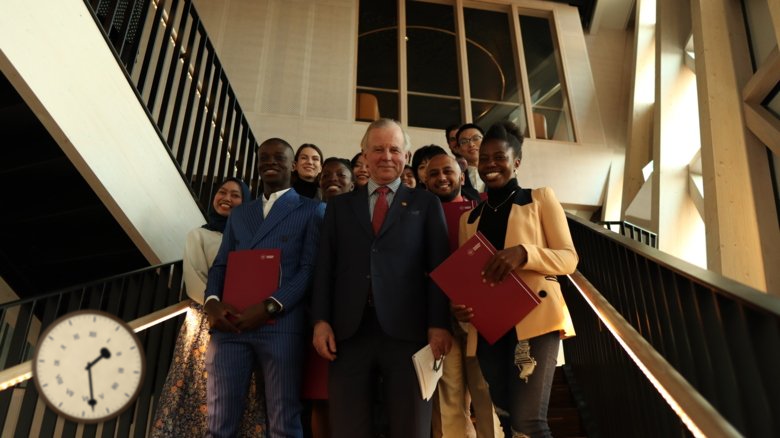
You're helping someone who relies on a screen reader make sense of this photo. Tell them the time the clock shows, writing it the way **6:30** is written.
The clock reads **1:28**
